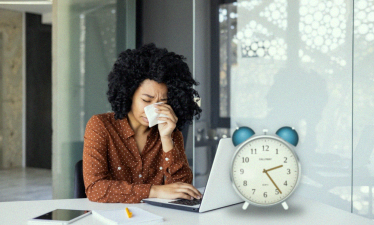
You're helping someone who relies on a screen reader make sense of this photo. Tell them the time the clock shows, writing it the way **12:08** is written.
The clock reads **2:24**
